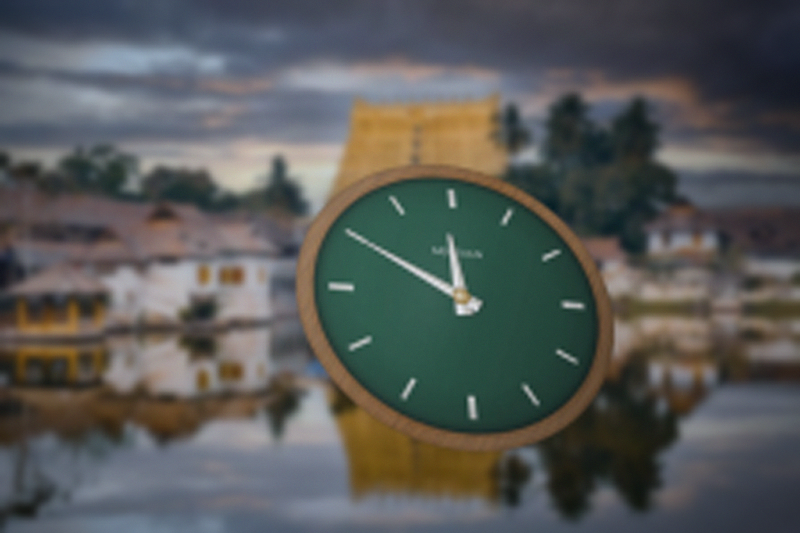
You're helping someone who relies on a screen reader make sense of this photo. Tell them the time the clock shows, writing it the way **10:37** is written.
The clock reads **11:50**
